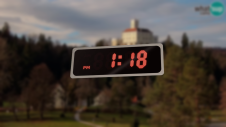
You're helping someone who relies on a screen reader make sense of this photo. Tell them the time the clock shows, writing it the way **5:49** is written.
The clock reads **1:18**
